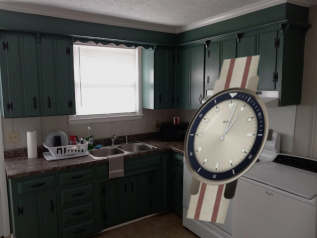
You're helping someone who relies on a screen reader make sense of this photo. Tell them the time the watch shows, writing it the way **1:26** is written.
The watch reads **1:02**
